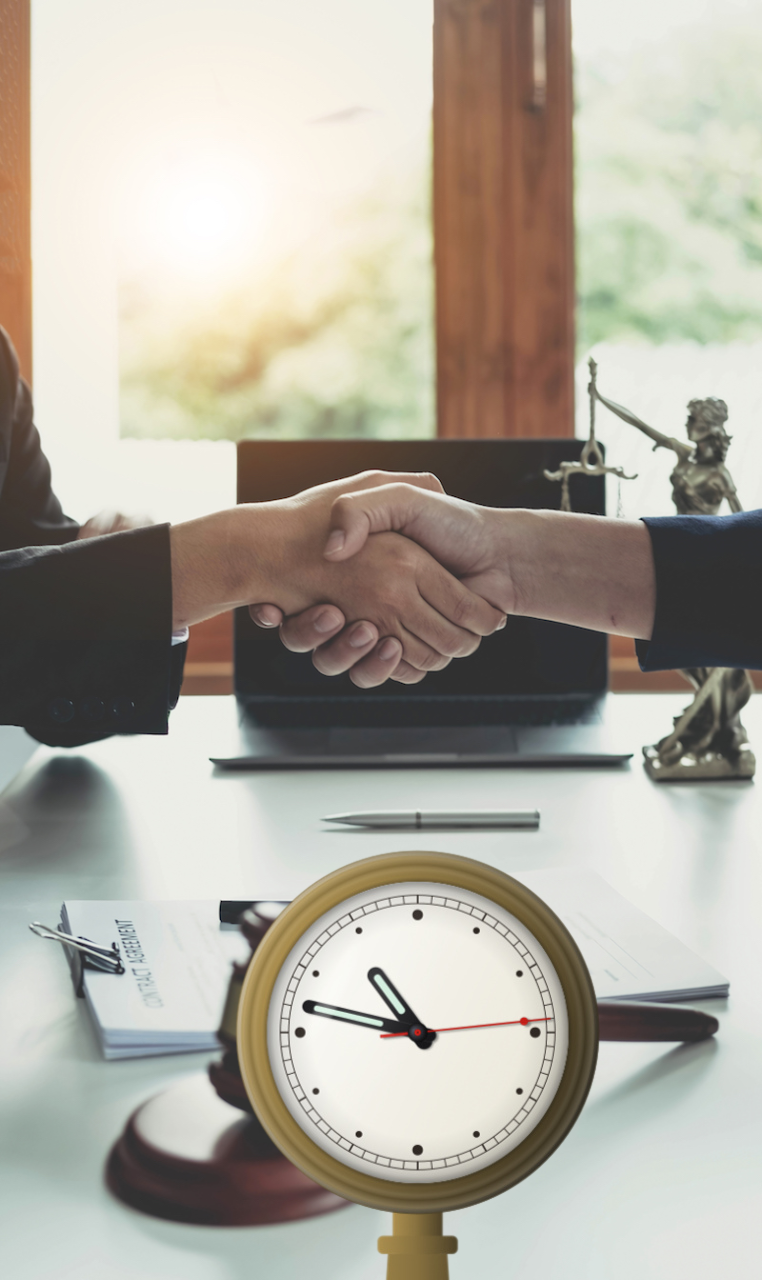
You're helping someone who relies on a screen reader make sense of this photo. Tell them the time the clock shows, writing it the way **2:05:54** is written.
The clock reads **10:47:14**
